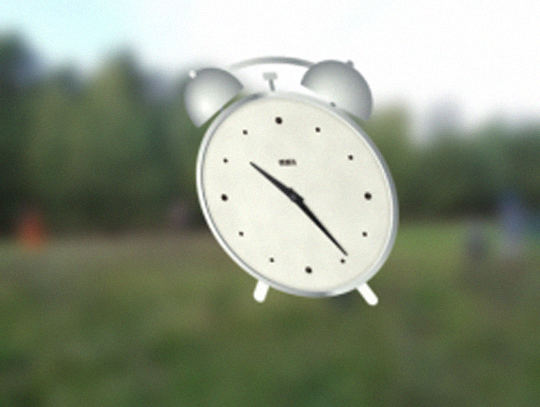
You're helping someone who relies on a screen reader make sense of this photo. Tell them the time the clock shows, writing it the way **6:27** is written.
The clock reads **10:24**
